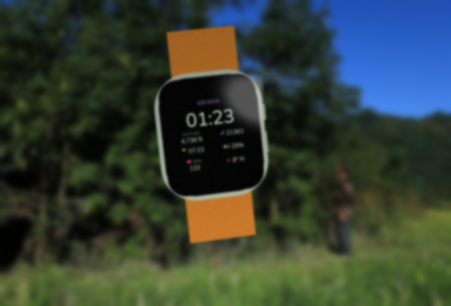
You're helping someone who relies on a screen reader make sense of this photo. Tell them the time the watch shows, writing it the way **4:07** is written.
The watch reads **1:23**
